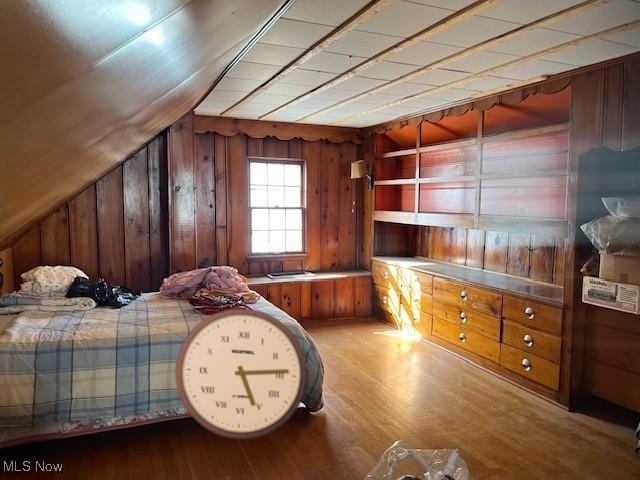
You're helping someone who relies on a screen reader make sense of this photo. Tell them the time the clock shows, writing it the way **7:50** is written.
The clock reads **5:14**
